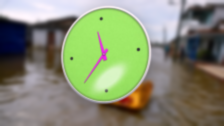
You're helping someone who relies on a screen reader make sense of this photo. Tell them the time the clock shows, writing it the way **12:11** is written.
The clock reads **11:37**
